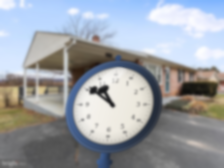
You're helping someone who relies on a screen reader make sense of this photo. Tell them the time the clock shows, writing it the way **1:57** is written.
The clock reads **10:51**
